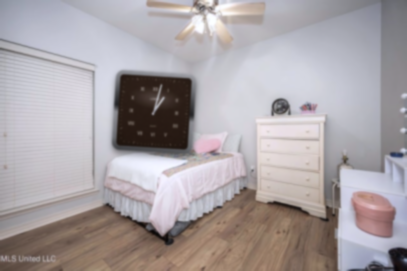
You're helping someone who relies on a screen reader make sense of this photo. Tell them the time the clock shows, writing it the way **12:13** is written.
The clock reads **1:02**
